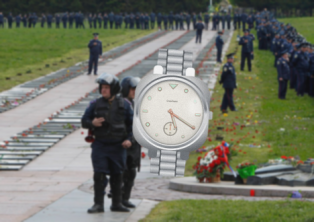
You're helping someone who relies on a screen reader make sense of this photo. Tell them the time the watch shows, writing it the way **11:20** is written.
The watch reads **5:20**
